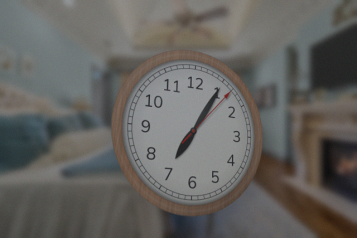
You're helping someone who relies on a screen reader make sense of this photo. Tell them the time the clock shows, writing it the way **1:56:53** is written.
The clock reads **7:05:07**
